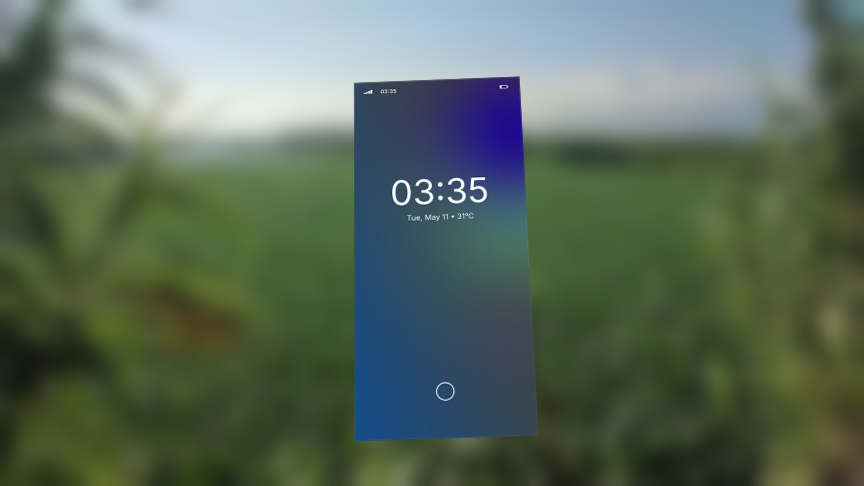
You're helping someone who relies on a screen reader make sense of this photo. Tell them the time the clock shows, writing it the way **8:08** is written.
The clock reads **3:35**
